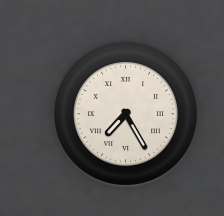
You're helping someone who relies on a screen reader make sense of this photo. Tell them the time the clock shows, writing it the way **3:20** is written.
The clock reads **7:25**
